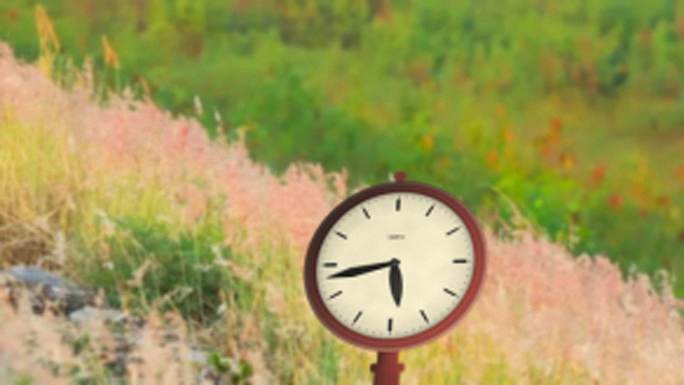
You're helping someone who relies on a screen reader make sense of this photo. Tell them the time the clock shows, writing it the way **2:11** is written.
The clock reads **5:43**
